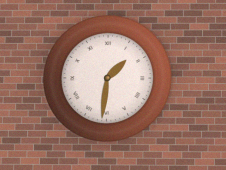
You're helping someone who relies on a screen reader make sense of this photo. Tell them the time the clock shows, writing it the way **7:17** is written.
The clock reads **1:31**
